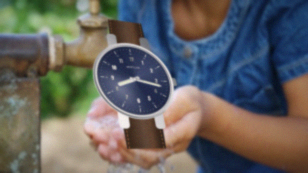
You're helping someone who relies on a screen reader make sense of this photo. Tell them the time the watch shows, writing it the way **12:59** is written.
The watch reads **8:17**
